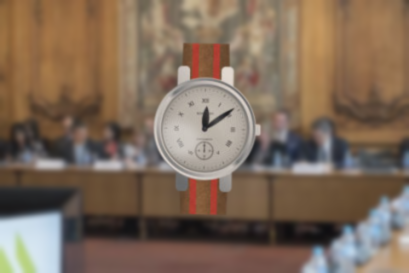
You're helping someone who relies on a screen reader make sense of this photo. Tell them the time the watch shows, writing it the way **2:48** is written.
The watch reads **12:09**
